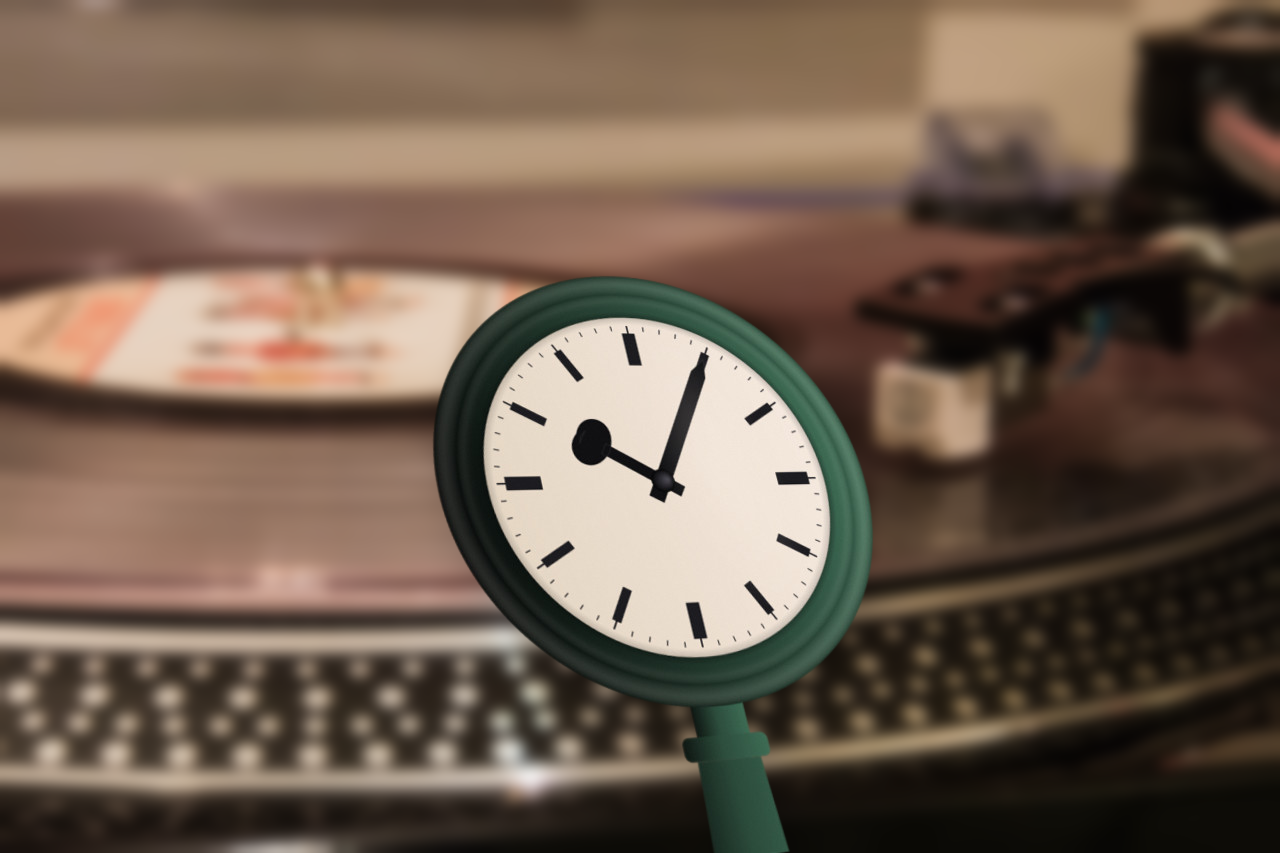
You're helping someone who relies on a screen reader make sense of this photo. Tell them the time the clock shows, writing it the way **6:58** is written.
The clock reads **10:05**
